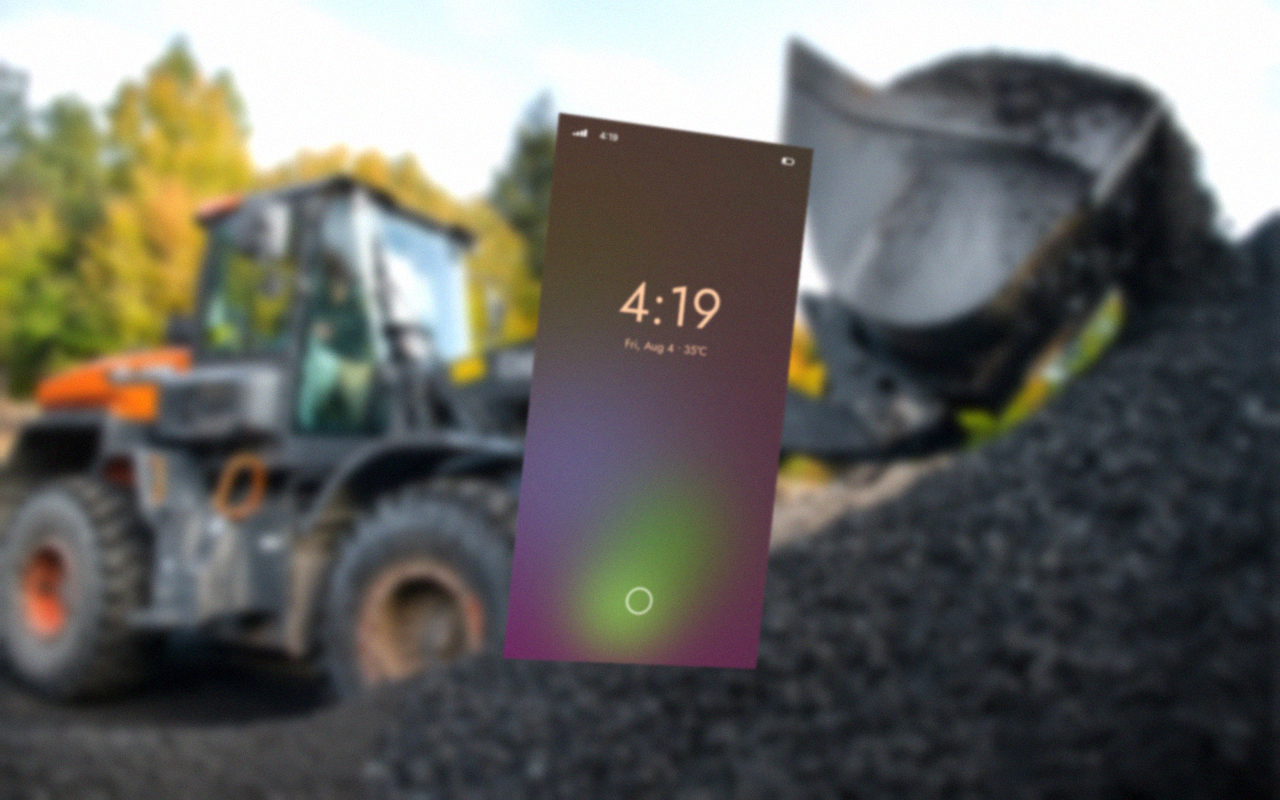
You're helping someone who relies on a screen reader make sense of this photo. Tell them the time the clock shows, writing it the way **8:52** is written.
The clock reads **4:19**
